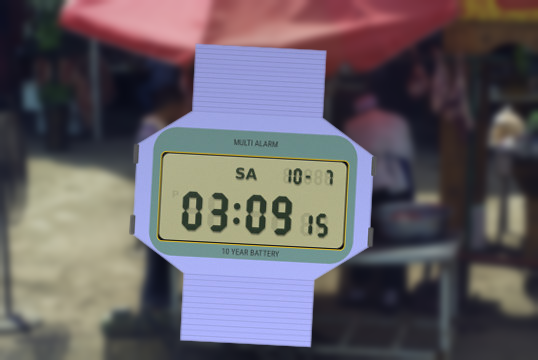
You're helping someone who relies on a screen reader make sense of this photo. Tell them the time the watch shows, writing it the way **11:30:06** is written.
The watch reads **3:09:15**
